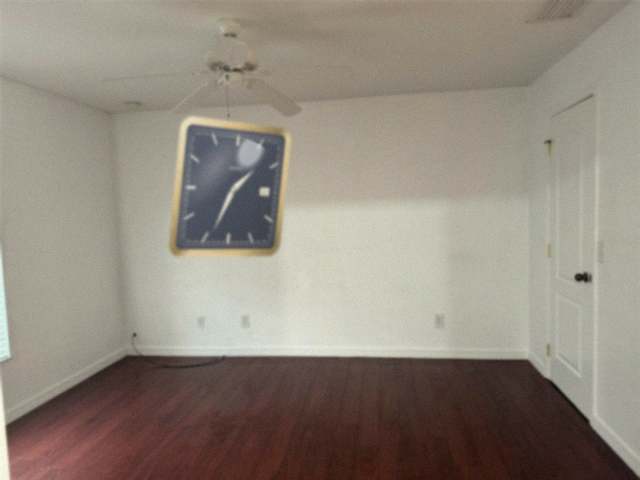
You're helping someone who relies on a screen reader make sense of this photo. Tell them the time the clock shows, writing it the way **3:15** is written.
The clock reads **1:34**
